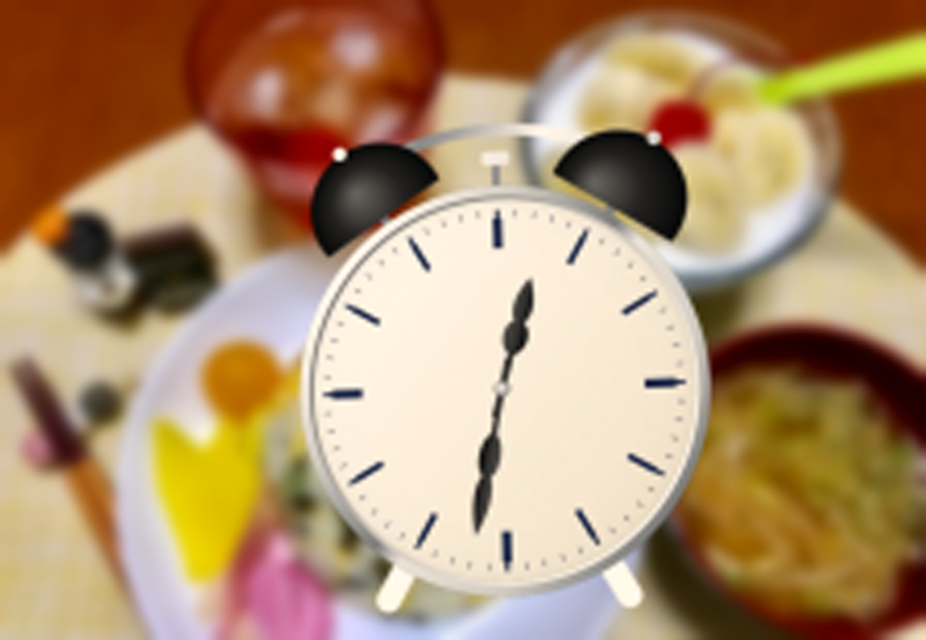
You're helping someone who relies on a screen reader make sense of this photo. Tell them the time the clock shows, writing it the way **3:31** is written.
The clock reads **12:32**
